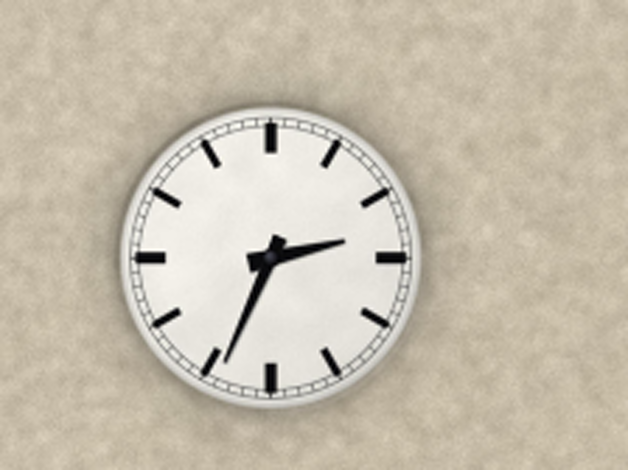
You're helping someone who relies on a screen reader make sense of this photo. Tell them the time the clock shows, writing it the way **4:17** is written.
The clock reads **2:34**
